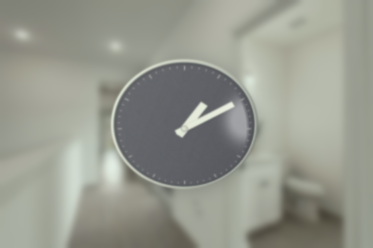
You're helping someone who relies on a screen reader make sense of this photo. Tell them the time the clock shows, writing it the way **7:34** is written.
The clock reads **1:10**
